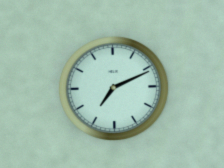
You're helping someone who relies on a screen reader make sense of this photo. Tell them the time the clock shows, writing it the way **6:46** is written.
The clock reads **7:11**
